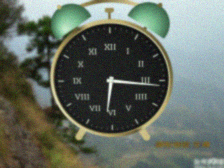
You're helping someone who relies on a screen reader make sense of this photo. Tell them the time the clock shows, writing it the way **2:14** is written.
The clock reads **6:16**
